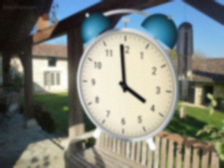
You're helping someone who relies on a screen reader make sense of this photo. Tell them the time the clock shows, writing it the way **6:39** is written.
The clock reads **3:59**
